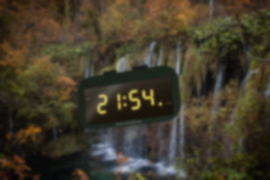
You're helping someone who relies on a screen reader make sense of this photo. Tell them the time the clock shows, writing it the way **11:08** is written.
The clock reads **21:54**
